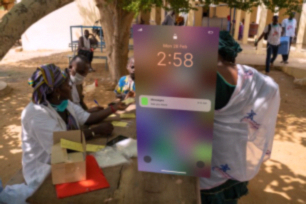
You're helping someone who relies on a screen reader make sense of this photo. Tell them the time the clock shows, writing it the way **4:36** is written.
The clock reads **2:58**
